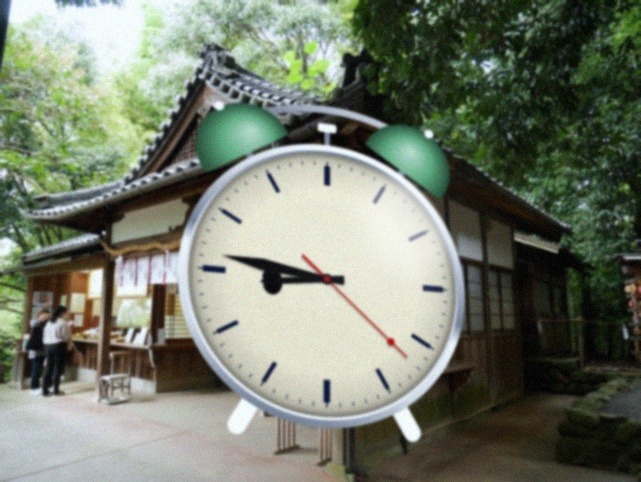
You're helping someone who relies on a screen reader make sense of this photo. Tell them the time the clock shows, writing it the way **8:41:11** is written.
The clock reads **8:46:22**
